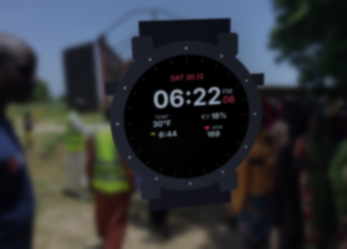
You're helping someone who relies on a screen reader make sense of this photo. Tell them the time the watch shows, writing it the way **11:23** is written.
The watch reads **6:22**
